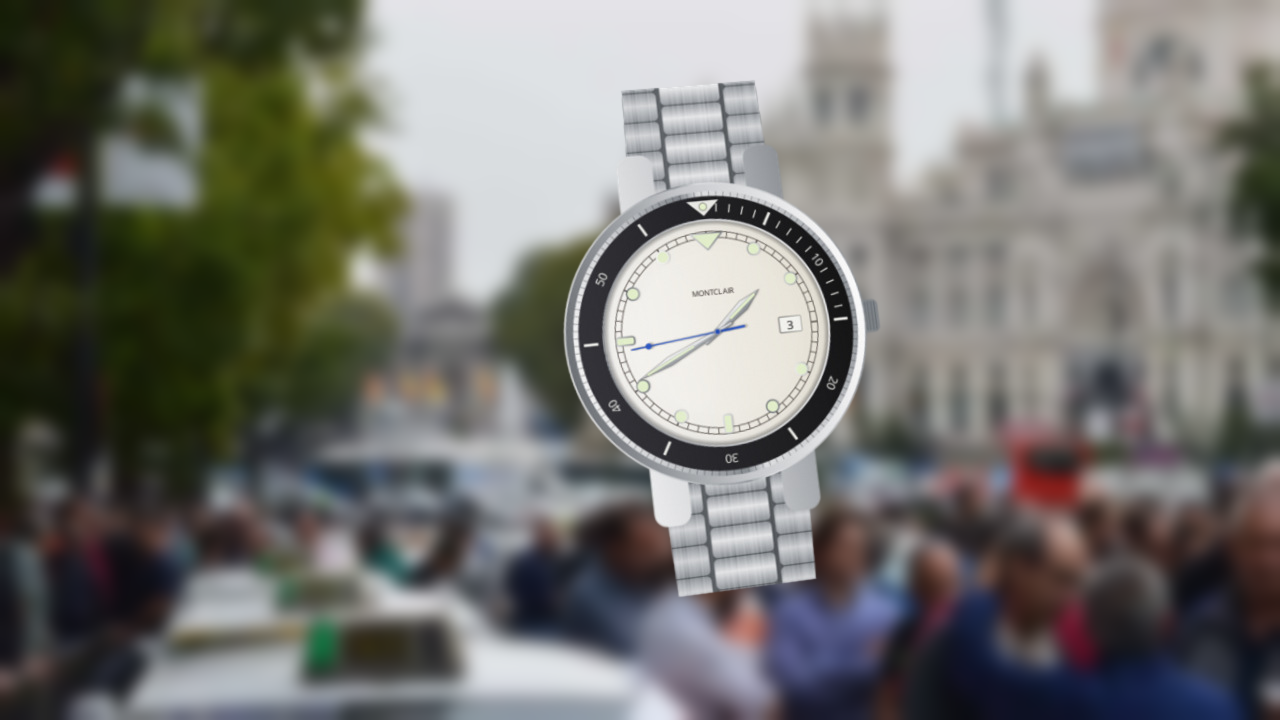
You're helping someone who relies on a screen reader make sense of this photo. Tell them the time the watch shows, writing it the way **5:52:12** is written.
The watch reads **1:40:44**
